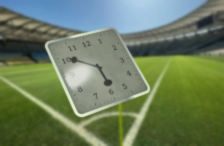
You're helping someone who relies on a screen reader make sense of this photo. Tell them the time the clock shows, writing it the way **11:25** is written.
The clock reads **5:51**
